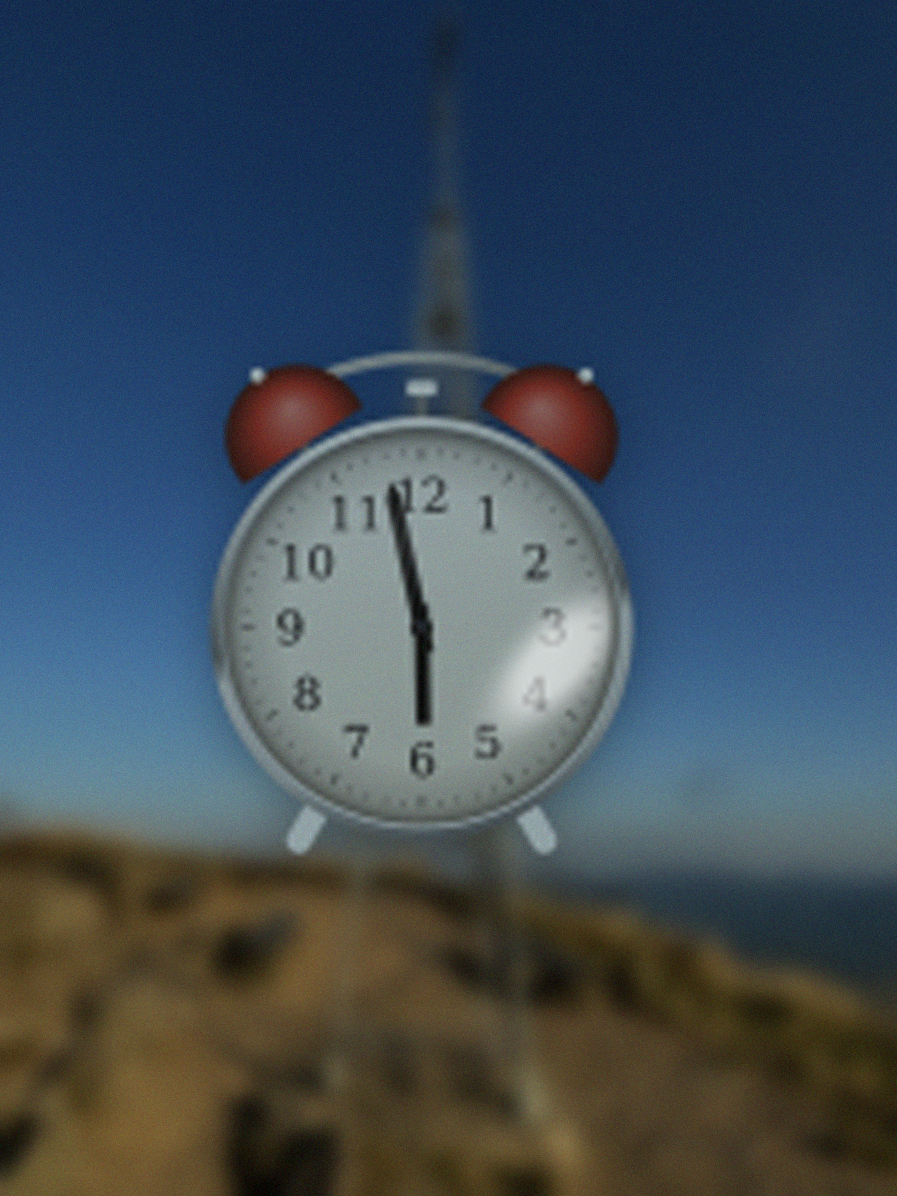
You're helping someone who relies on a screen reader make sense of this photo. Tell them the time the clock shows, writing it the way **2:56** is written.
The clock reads **5:58**
